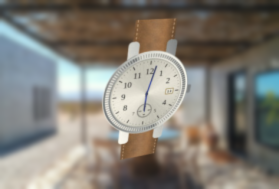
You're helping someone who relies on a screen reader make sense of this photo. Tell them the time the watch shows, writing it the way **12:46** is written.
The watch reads **6:02**
